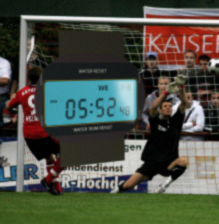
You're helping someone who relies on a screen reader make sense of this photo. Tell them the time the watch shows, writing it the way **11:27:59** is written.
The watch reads **5:52:48**
